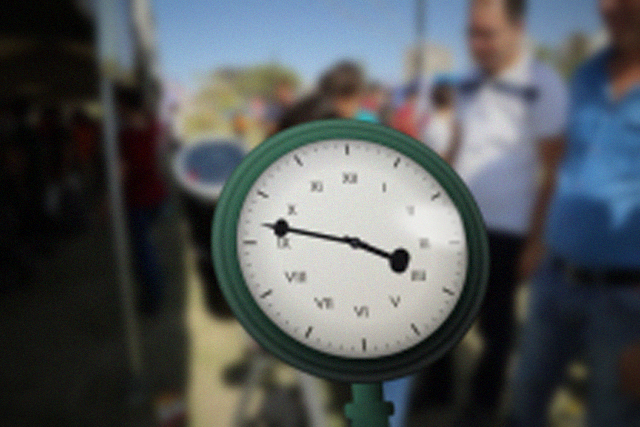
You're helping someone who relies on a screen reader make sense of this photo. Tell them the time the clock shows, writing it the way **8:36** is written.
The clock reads **3:47**
